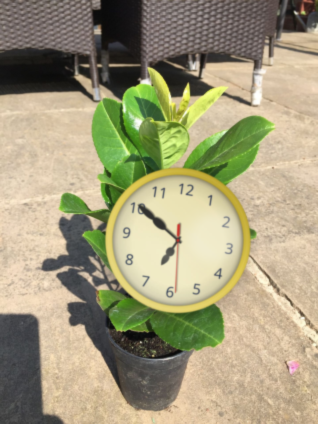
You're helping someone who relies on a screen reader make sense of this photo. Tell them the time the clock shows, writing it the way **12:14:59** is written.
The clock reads **6:50:29**
